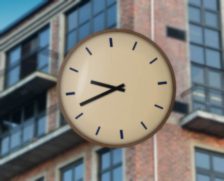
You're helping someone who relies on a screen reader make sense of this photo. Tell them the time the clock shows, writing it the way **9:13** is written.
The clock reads **9:42**
